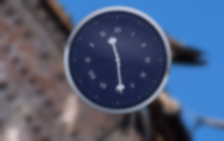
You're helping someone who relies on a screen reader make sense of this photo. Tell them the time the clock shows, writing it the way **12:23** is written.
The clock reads **11:29**
